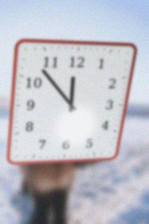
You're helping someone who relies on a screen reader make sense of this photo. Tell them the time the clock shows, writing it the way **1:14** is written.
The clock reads **11:53**
